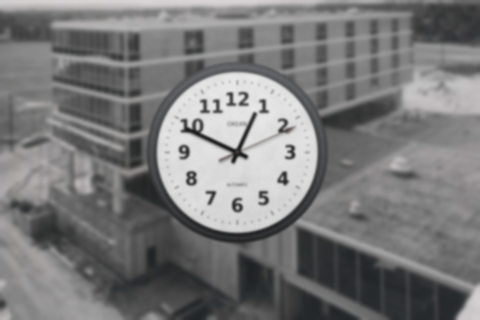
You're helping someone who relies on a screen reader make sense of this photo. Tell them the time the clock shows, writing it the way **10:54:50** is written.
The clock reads **12:49:11**
